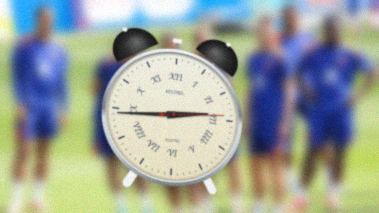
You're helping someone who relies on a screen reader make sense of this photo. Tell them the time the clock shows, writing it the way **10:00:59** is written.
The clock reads **2:44:14**
